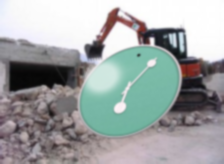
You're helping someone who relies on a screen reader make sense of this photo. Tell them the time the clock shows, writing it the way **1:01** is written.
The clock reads **6:05**
